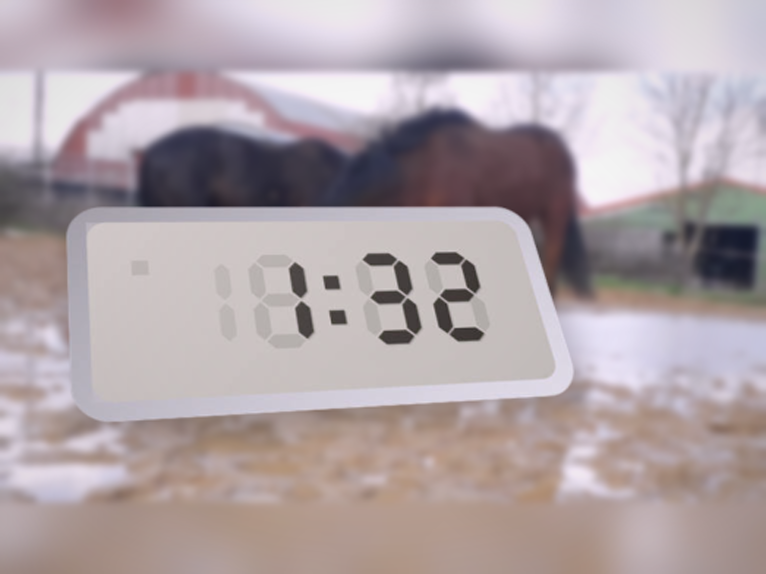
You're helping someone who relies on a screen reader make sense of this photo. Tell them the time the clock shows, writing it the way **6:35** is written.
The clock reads **1:32**
